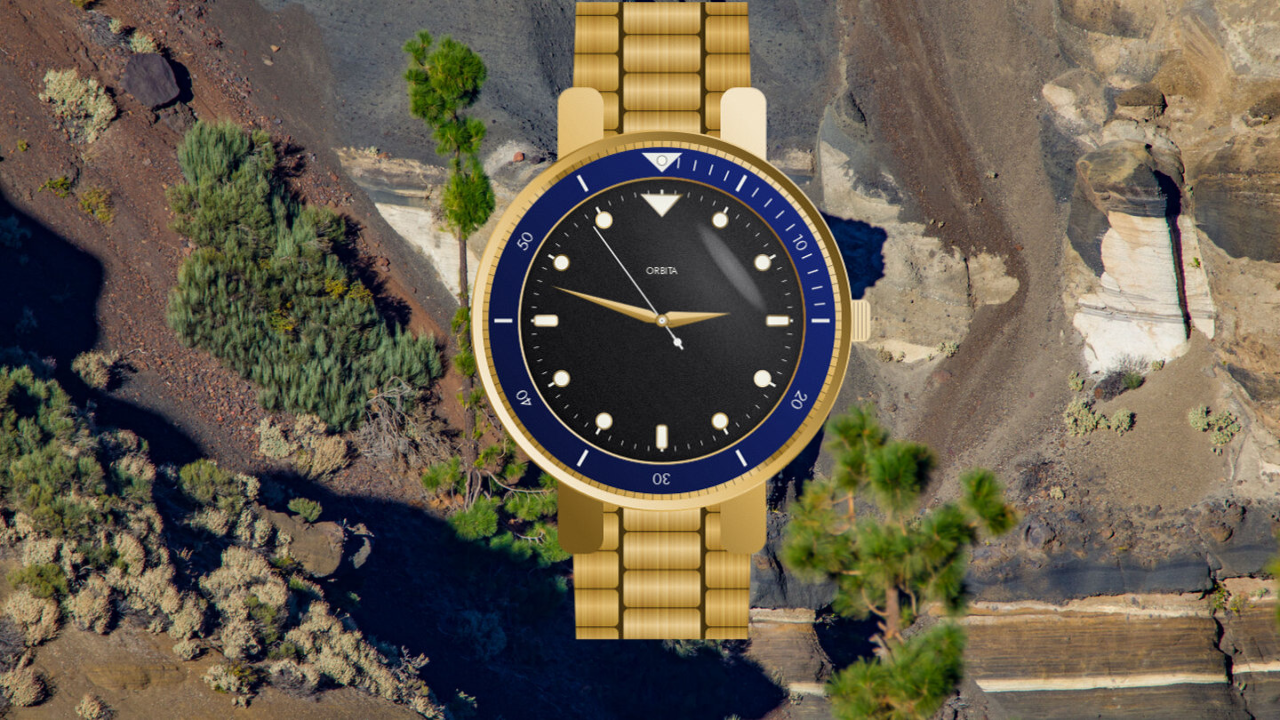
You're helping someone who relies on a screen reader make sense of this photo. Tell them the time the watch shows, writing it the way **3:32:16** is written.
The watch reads **2:47:54**
